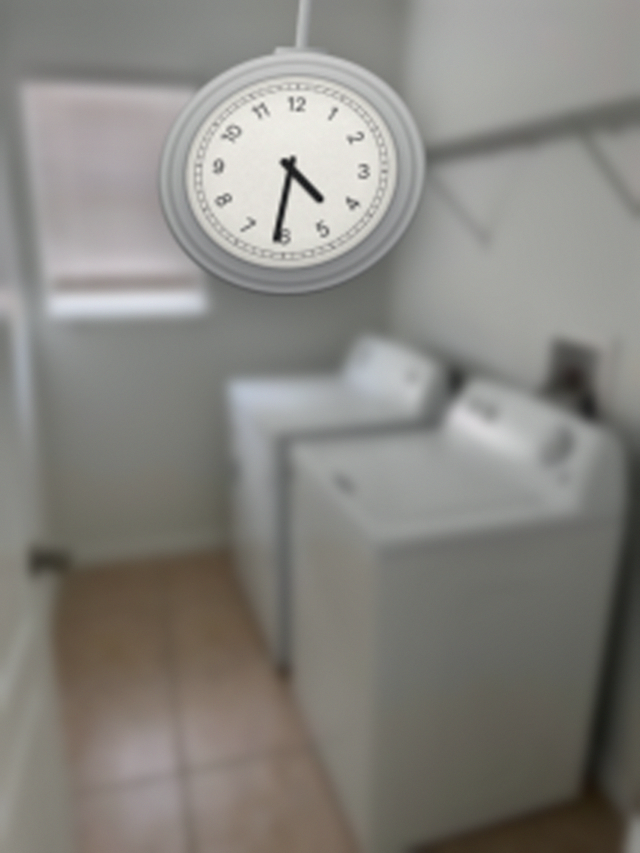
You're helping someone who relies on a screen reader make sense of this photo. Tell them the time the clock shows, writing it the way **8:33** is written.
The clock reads **4:31**
